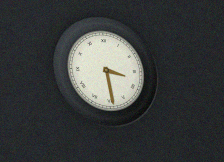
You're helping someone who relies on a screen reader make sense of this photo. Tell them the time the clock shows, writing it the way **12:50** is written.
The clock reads **3:29**
